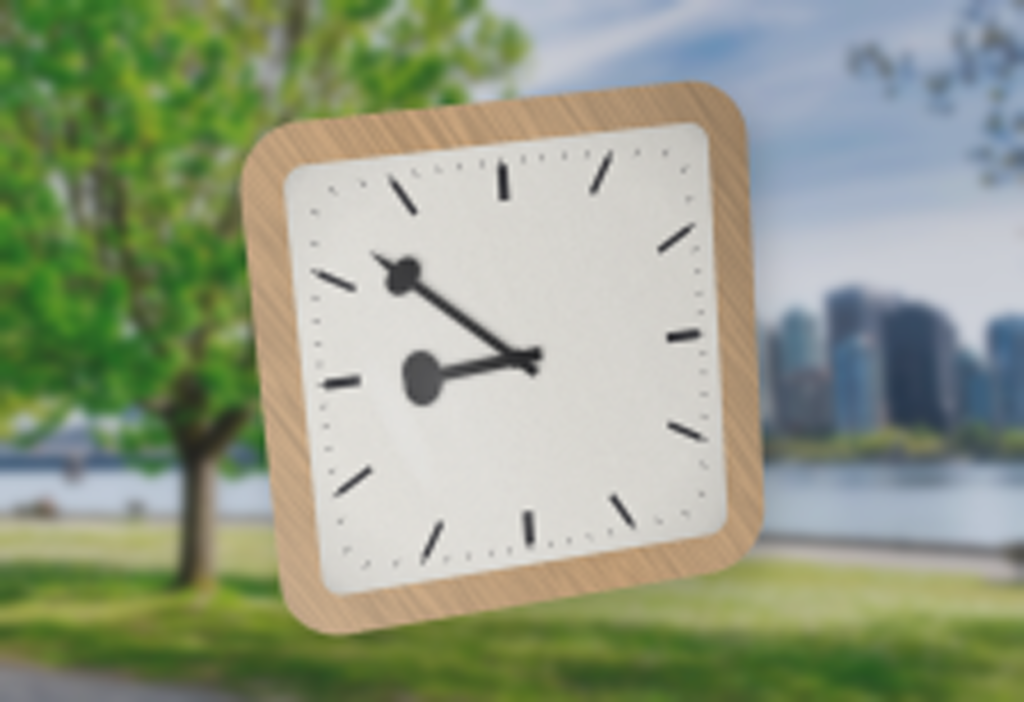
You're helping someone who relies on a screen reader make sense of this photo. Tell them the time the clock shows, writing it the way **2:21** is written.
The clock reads **8:52**
